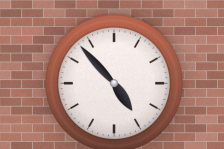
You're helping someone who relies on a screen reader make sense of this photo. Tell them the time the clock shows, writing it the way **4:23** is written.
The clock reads **4:53**
